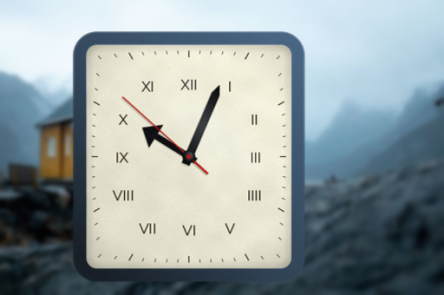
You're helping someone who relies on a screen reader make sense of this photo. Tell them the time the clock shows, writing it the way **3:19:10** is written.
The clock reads **10:03:52**
